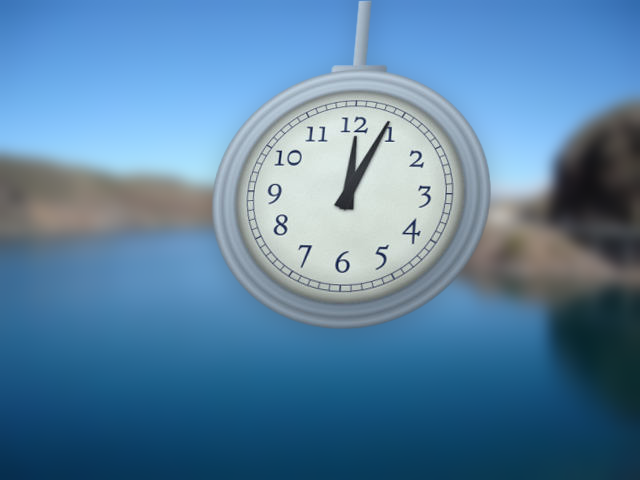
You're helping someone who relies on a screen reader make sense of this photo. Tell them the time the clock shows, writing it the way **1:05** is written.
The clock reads **12:04**
